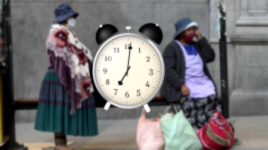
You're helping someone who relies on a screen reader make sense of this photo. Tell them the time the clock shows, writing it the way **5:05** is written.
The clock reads **7:01**
